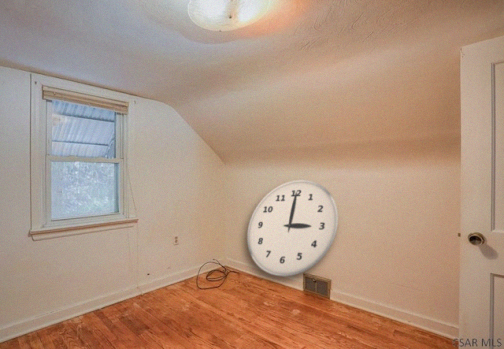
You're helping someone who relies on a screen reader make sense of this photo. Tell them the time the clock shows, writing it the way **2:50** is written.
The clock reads **3:00**
